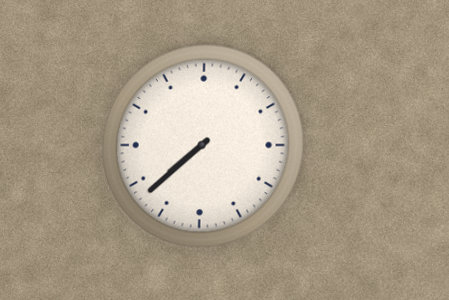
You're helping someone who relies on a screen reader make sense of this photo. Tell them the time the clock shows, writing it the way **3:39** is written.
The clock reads **7:38**
